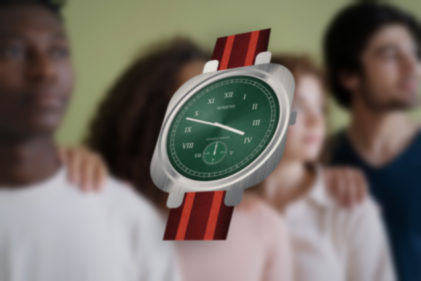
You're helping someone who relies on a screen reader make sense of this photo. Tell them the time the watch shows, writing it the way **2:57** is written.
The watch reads **3:48**
